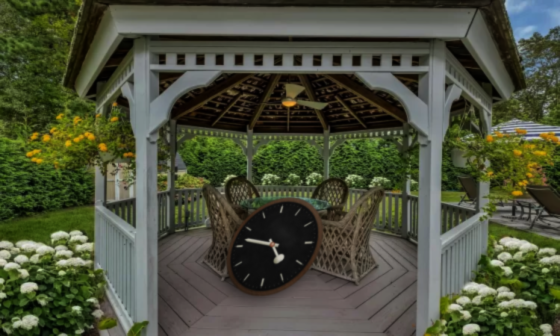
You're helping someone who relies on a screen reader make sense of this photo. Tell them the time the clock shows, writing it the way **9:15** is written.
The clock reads **4:47**
